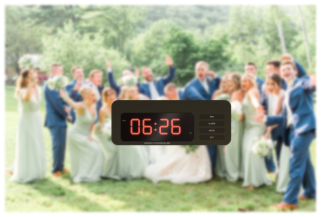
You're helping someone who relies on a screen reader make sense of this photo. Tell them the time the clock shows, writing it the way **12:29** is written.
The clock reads **6:26**
